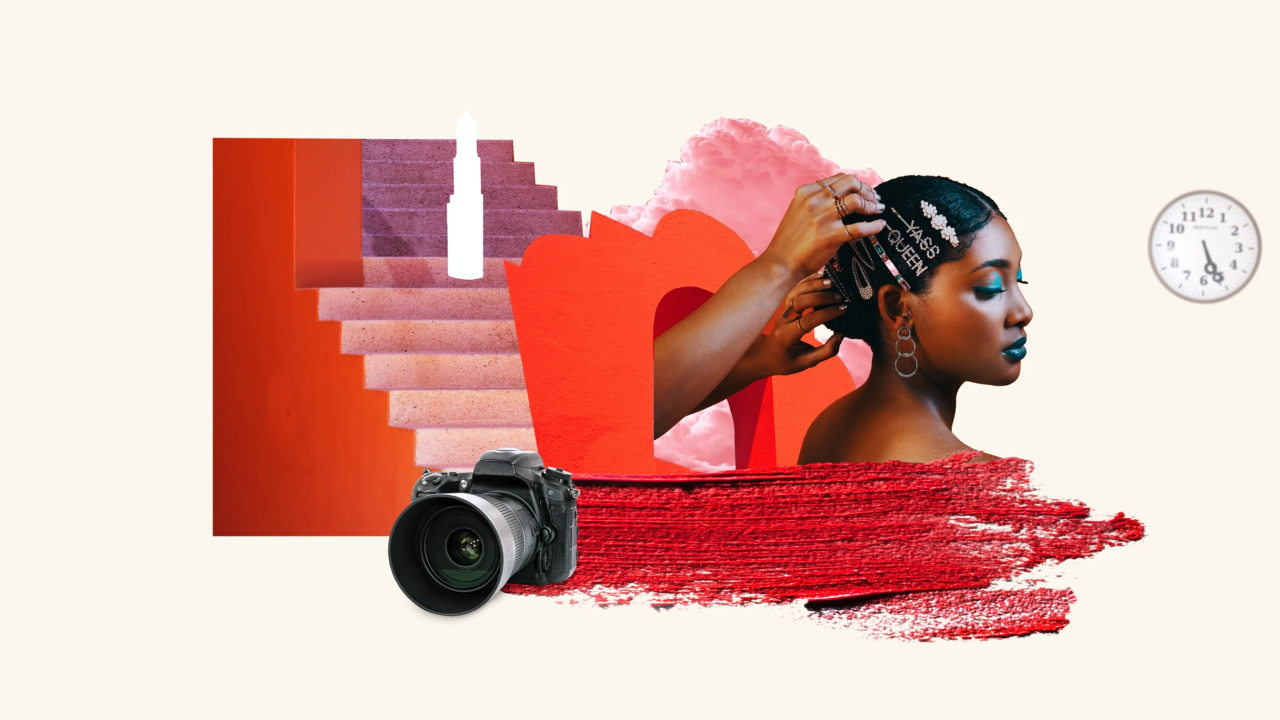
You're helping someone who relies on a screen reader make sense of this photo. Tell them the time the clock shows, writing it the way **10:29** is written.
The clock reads **5:26**
